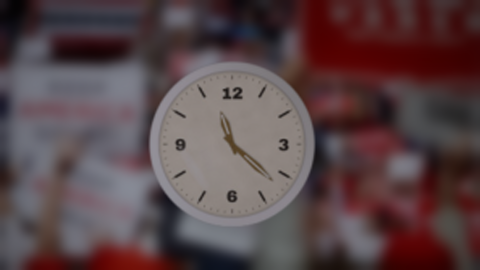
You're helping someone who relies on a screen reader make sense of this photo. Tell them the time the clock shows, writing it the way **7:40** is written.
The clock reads **11:22**
